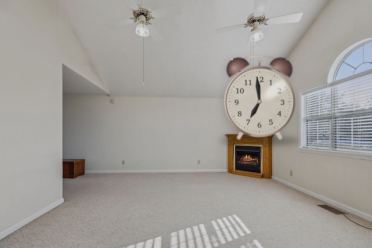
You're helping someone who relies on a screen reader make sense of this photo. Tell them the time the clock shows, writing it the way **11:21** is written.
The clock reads **6:59**
